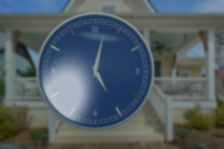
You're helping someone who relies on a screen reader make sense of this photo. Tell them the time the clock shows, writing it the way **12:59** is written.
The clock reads **5:02**
